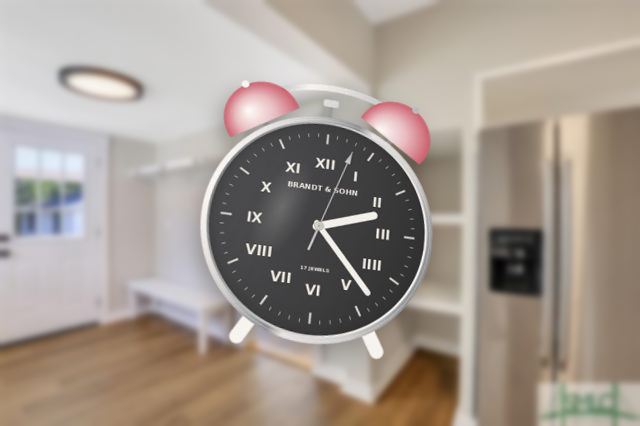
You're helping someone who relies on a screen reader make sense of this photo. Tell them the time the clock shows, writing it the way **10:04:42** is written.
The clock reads **2:23:03**
